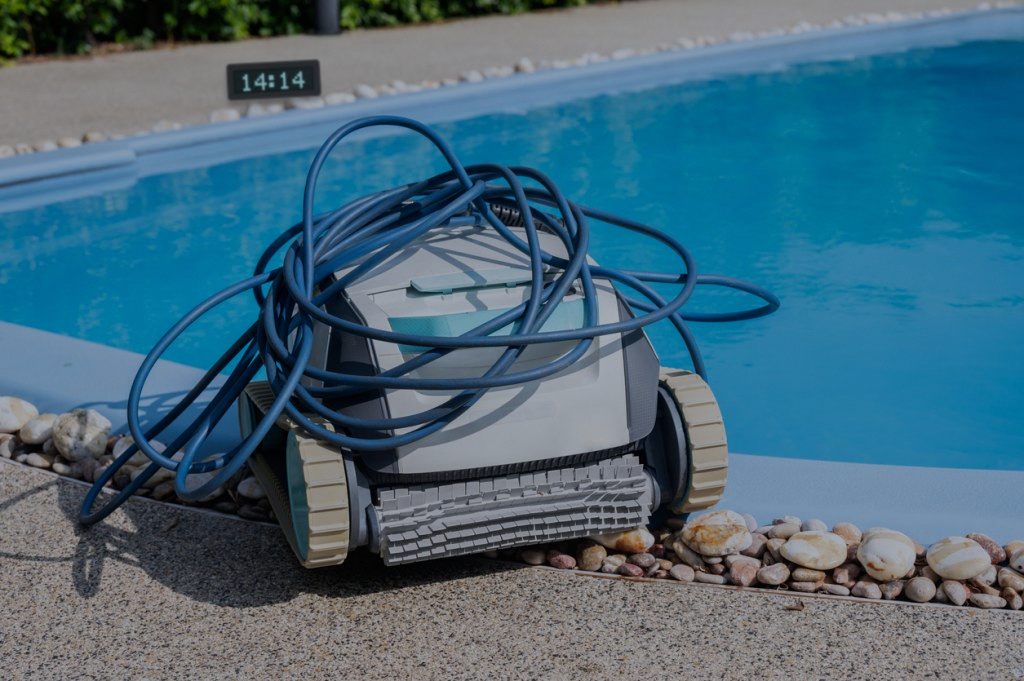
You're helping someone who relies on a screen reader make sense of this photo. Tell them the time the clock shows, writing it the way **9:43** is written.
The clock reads **14:14**
